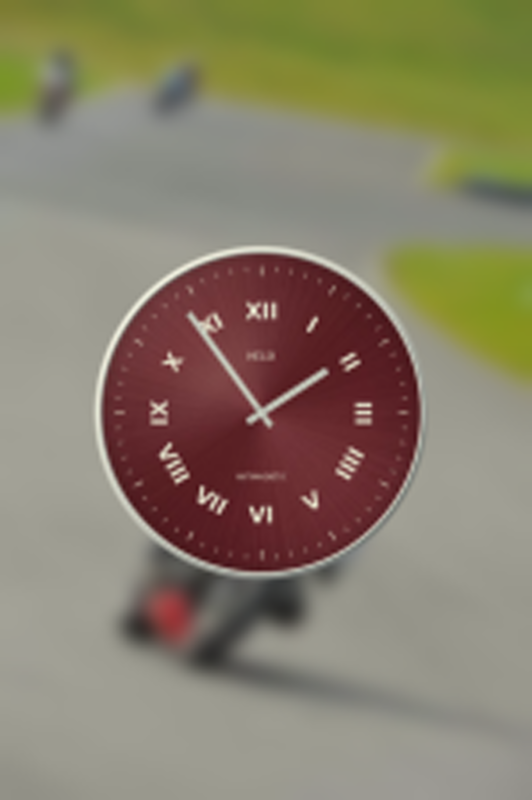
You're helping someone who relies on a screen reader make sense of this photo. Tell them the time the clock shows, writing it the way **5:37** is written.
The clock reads **1:54**
